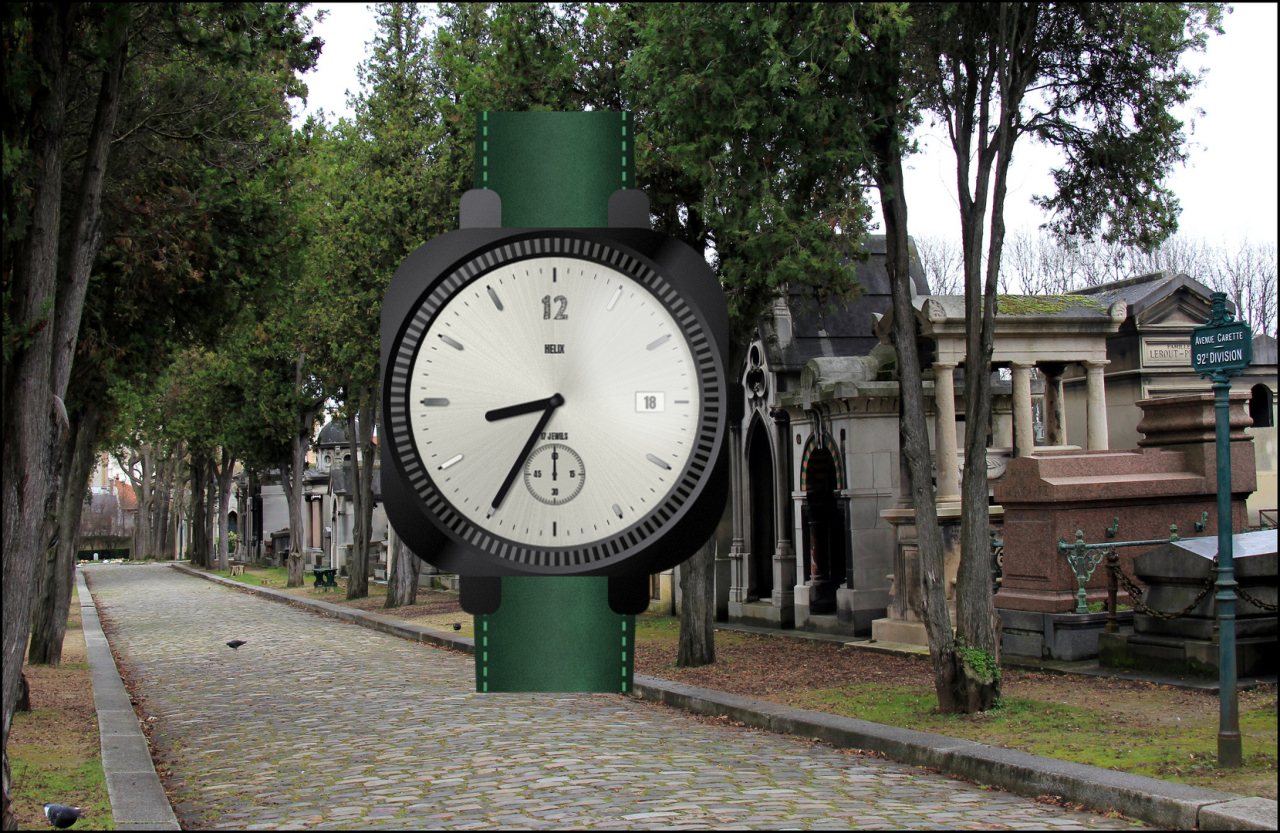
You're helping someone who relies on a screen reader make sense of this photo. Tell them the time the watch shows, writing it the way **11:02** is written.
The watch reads **8:35**
